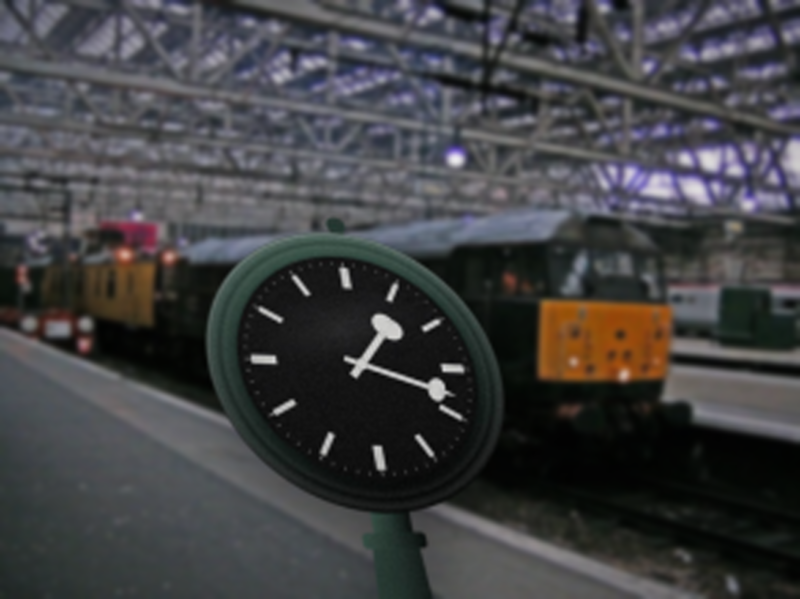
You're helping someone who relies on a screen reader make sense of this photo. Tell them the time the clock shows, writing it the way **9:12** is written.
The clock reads **1:18**
